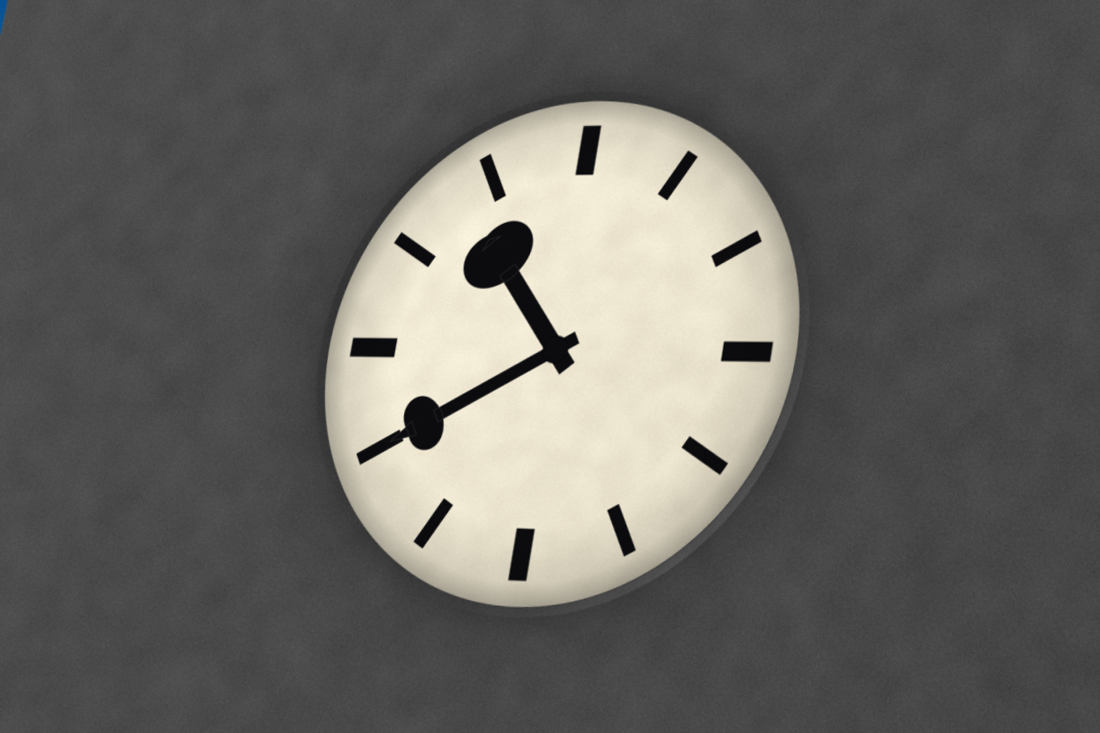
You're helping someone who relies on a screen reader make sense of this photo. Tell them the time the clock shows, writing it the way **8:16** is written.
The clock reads **10:40**
